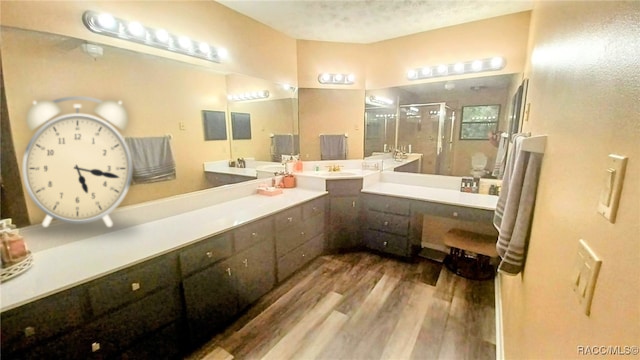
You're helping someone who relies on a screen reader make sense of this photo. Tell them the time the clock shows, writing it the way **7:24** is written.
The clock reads **5:17**
